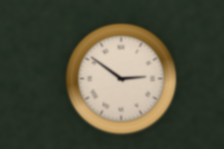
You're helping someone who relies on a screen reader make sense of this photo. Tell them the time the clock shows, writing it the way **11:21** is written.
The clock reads **2:51**
